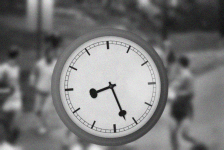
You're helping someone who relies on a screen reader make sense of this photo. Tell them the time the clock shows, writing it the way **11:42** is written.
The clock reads **8:27**
